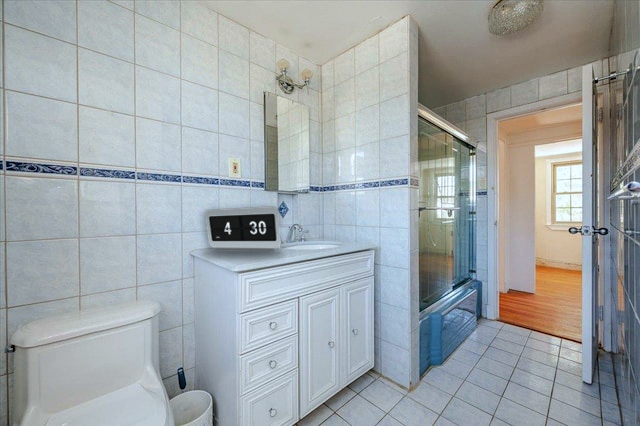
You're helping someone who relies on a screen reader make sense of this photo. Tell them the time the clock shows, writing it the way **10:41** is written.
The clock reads **4:30**
